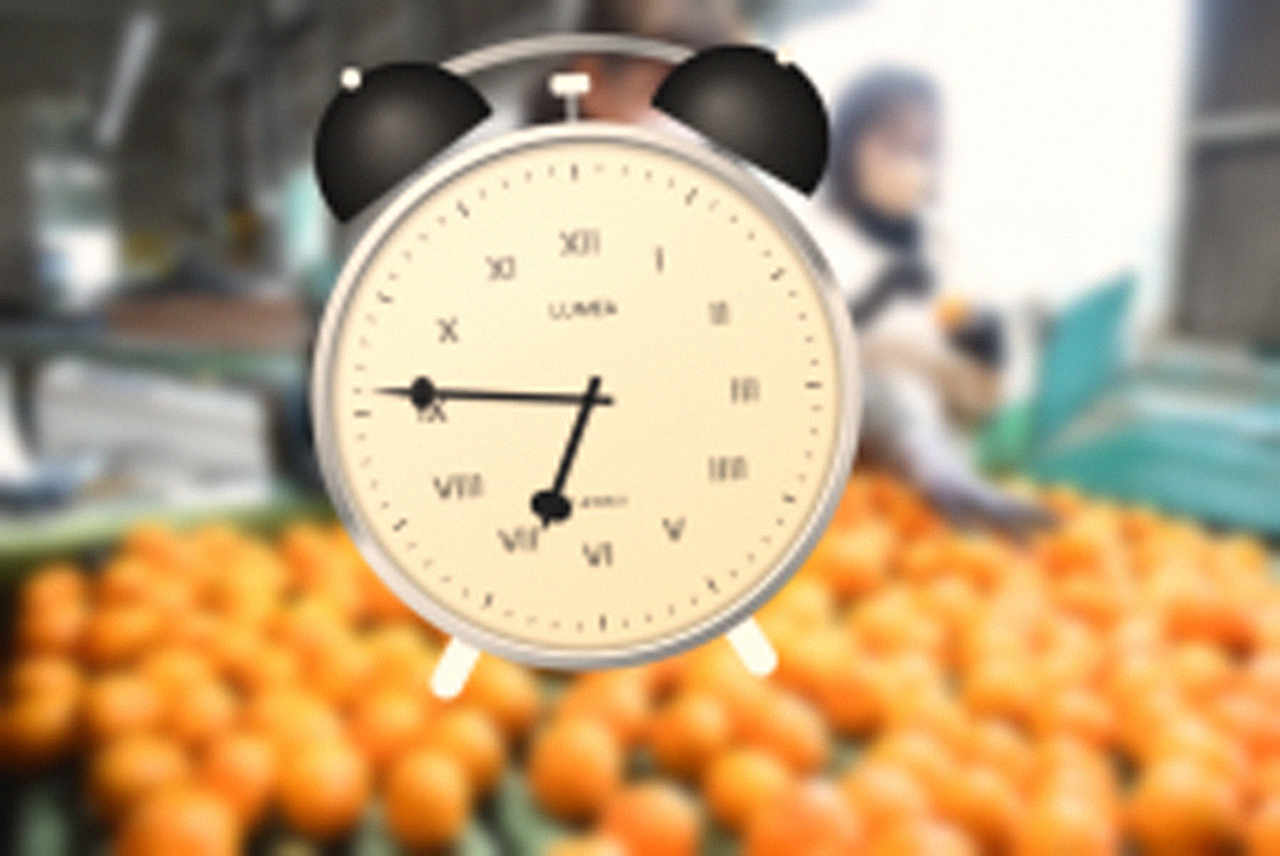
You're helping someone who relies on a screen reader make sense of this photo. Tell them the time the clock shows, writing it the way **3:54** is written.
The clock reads **6:46**
